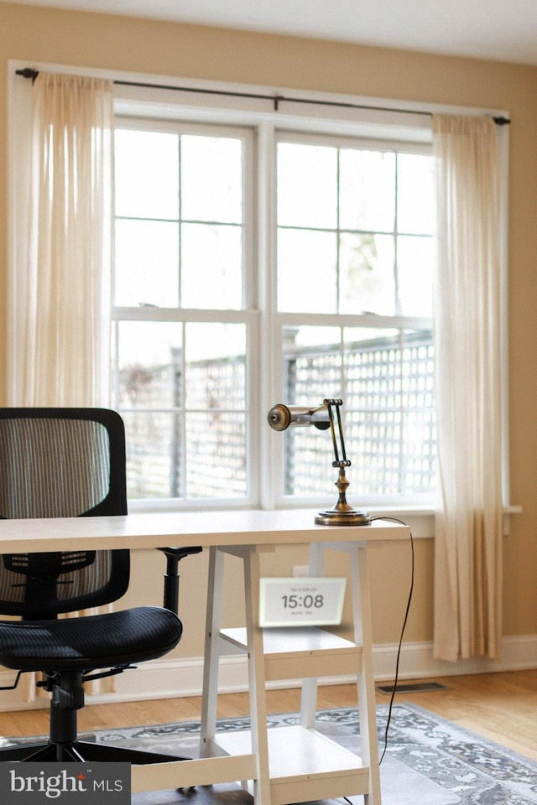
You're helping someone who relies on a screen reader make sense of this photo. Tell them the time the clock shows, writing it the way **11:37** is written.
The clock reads **15:08**
